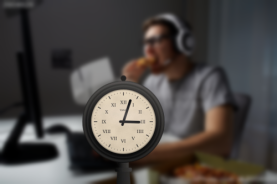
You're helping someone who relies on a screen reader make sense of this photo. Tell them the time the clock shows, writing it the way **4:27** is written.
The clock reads **3:03**
